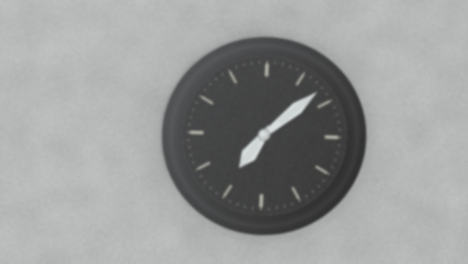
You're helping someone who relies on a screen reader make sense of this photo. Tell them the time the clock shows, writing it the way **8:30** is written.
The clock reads **7:08**
